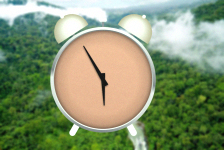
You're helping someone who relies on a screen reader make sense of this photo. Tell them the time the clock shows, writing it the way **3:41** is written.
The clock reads **5:55**
